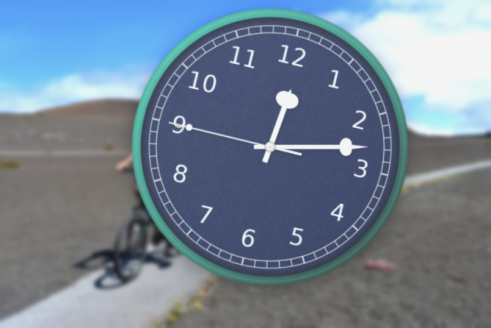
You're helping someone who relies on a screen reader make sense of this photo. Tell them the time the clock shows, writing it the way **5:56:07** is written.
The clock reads **12:12:45**
